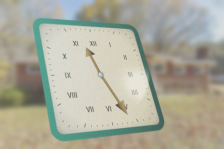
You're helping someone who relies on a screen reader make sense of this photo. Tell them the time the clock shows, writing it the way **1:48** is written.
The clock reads **11:26**
